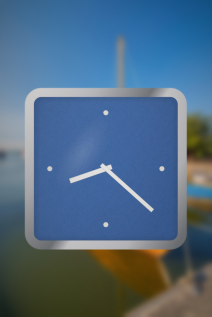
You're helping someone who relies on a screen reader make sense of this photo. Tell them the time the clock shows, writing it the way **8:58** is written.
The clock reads **8:22**
